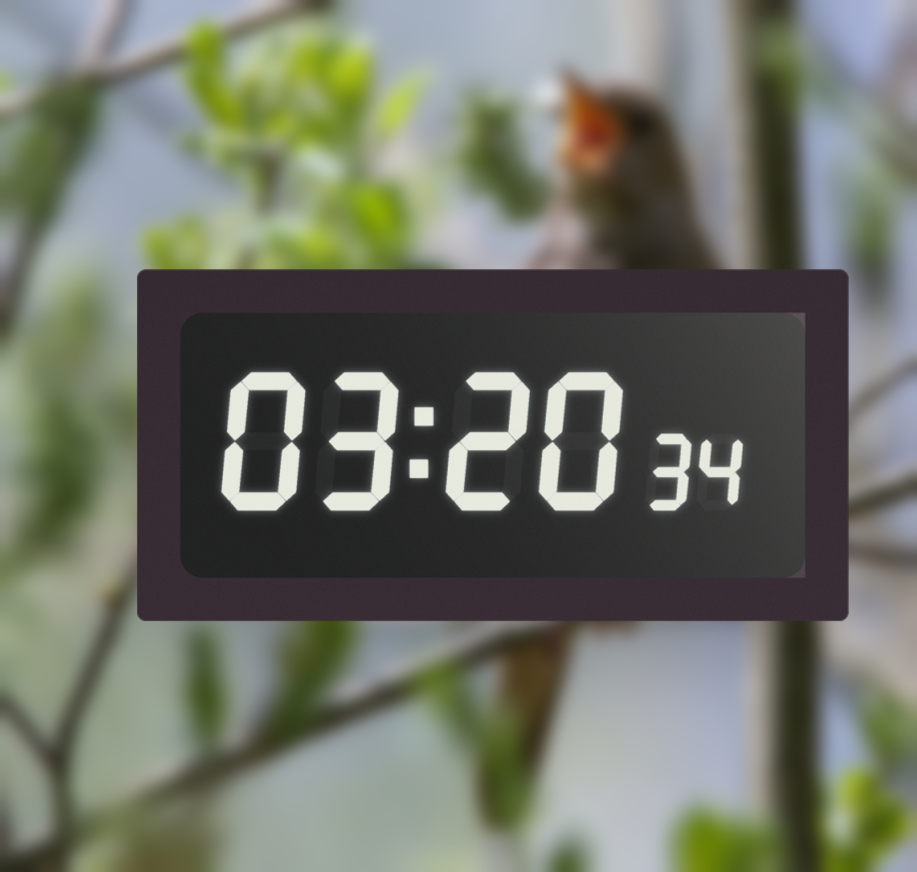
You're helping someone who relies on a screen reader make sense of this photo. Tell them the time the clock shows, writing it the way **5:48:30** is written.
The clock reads **3:20:34**
